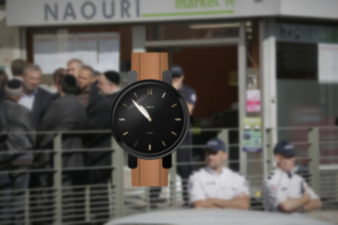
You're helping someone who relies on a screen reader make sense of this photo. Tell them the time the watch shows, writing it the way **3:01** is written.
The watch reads **10:53**
